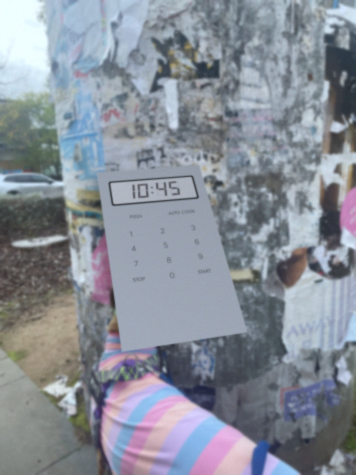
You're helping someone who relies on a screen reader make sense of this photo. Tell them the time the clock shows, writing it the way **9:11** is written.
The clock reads **10:45**
